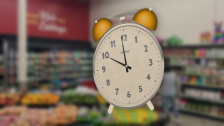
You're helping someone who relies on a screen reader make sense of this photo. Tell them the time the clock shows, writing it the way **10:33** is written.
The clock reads **9:59**
